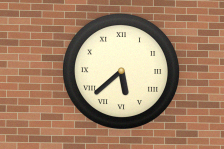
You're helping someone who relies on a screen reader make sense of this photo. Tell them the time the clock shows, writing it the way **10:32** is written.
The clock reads **5:38**
